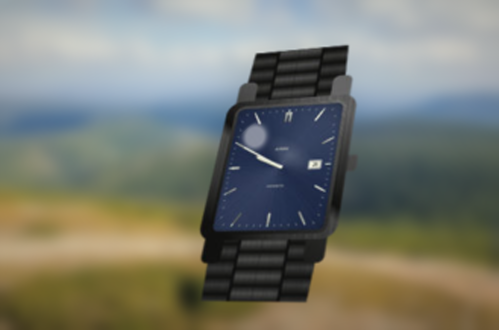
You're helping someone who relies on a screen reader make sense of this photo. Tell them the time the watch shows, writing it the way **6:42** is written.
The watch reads **9:50**
